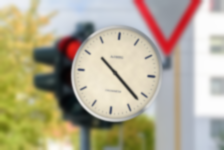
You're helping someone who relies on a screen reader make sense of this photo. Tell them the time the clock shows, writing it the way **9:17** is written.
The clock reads **10:22**
